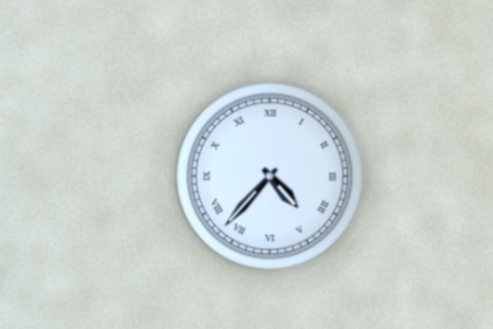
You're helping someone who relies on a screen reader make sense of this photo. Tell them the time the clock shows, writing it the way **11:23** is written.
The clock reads **4:37**
